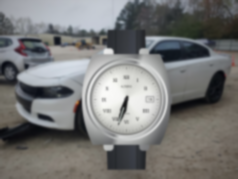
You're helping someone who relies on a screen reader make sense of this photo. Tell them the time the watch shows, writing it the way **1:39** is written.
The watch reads **6:33**
